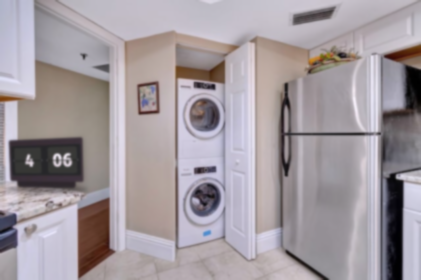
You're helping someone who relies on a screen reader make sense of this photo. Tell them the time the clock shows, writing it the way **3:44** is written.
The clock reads **4:06**
